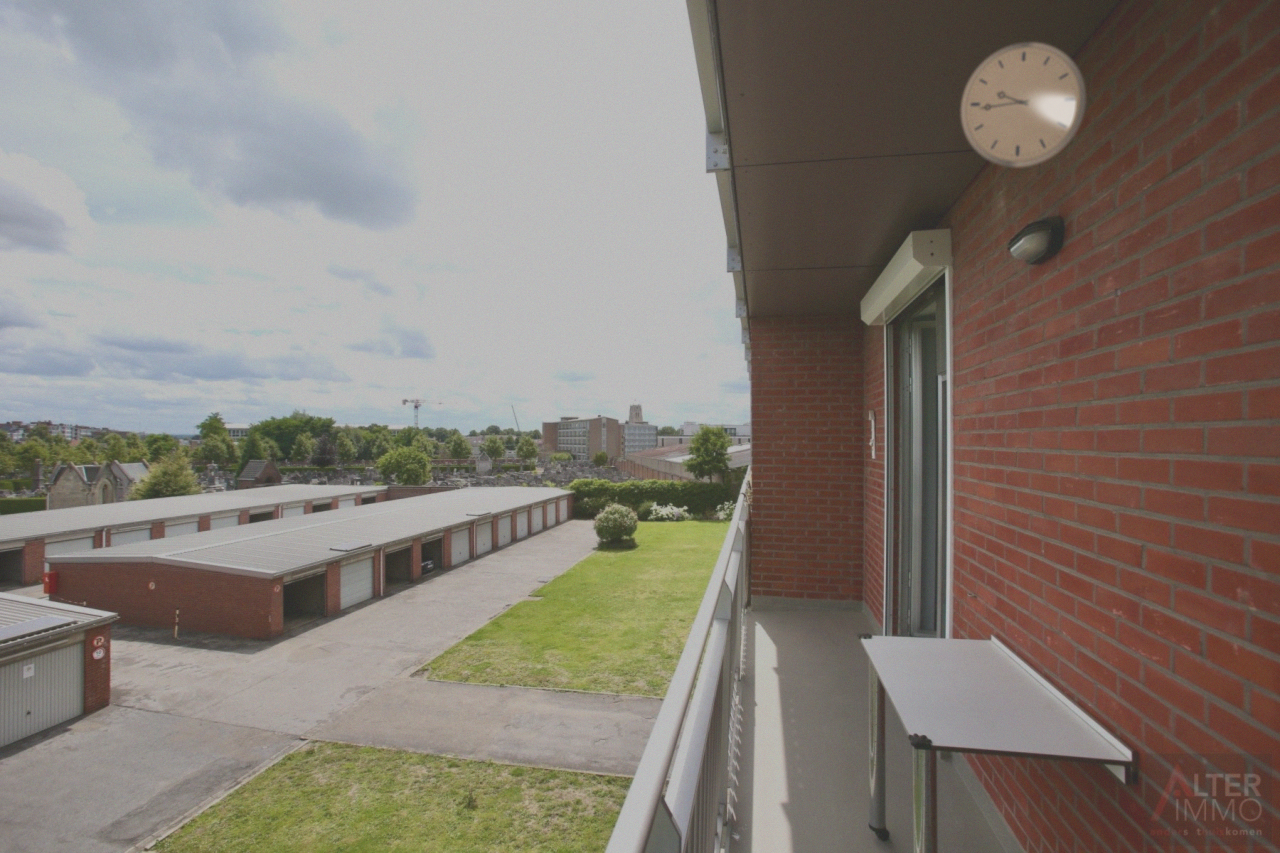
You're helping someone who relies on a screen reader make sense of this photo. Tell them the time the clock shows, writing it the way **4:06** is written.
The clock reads **9:44**
